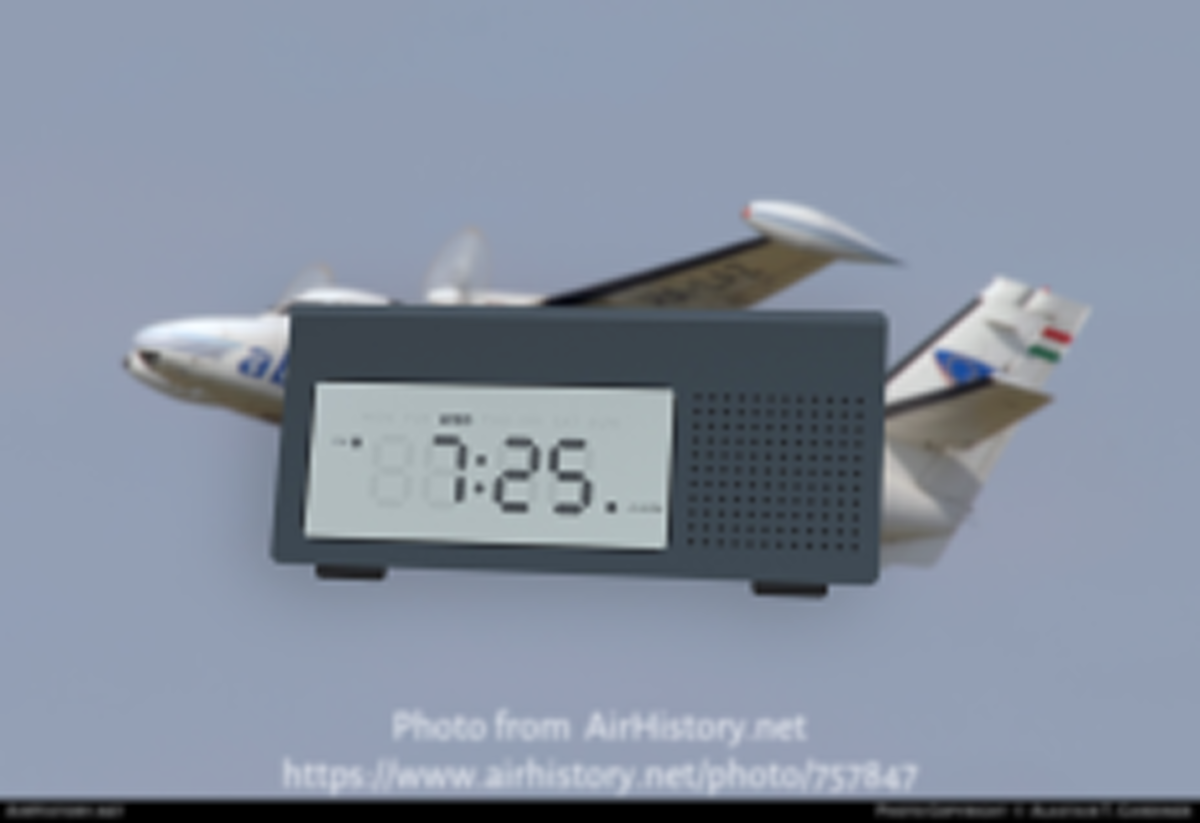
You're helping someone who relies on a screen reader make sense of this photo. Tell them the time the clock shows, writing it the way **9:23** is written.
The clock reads **7:25**
